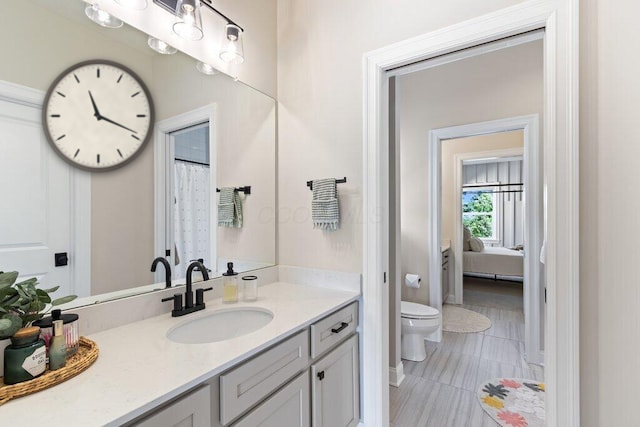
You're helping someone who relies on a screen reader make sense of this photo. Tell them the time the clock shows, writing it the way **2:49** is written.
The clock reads **11:19**
